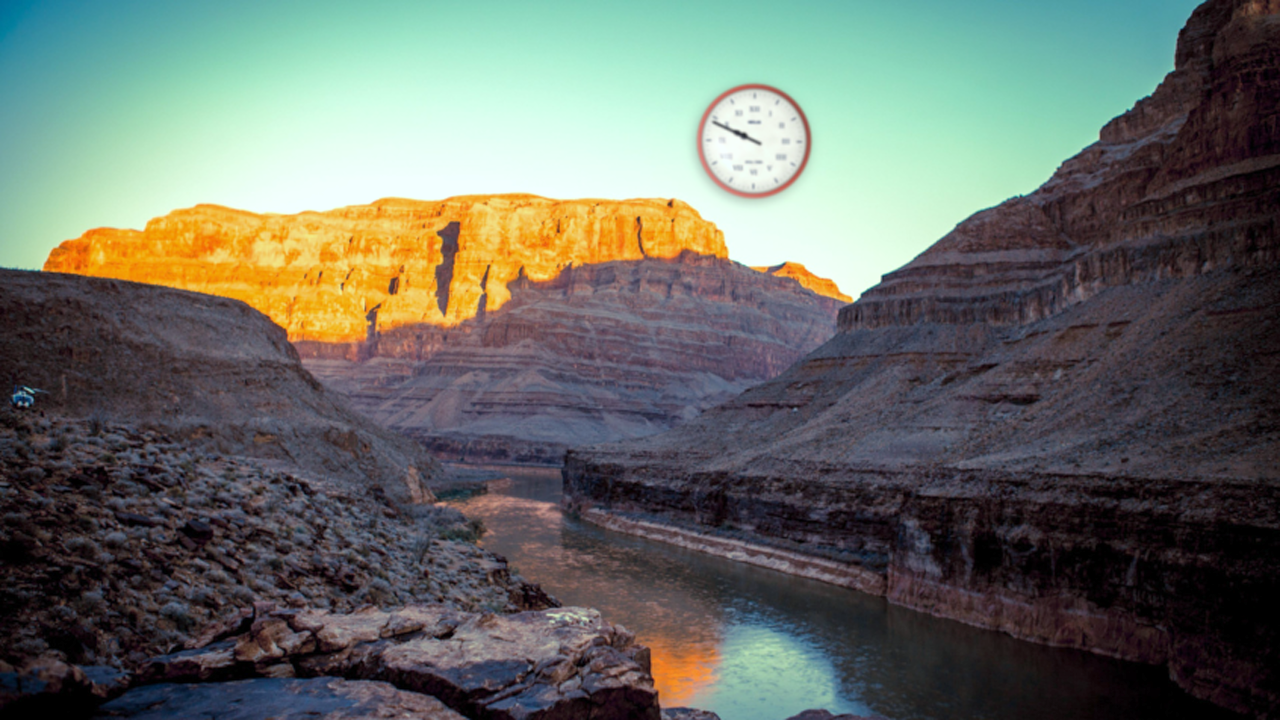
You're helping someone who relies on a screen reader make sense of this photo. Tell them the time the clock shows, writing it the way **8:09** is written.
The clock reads **9:49**
